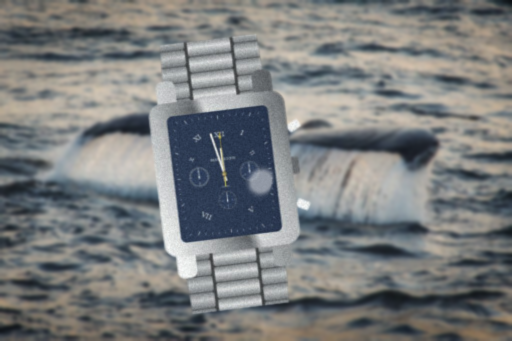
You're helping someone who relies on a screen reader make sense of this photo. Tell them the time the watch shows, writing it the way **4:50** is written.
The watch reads **11:58**
